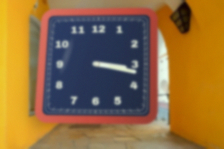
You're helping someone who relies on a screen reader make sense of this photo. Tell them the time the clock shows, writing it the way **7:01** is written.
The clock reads **3:17**
